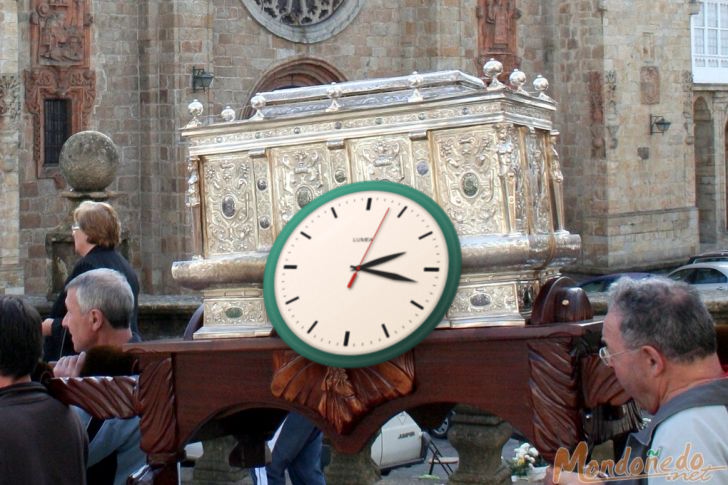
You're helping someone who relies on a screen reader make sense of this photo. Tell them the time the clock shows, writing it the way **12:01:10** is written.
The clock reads **2:17:03**
